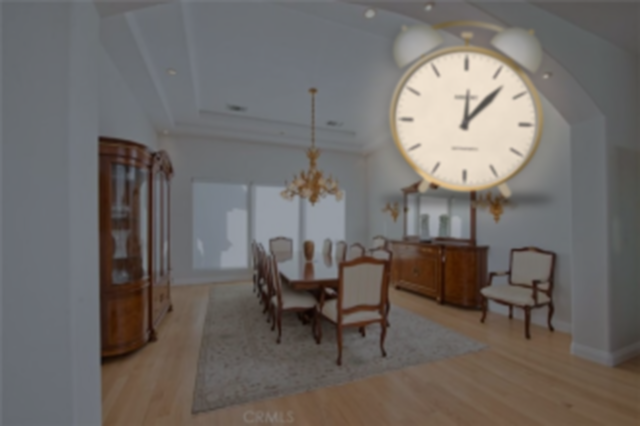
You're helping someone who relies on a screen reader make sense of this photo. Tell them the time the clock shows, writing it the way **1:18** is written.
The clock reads **12:07**
